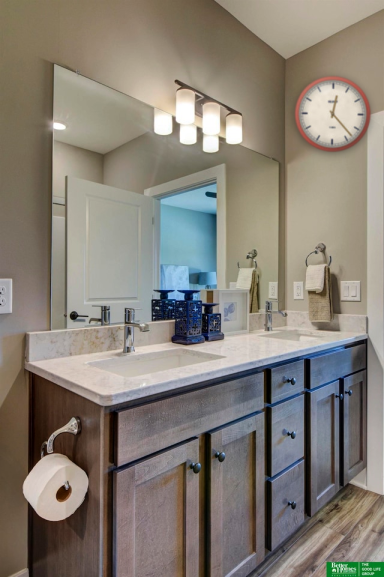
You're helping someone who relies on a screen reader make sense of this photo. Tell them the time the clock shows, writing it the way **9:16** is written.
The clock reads **12:23**
